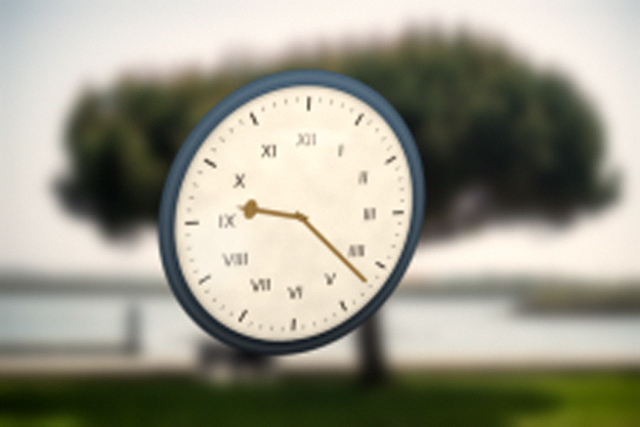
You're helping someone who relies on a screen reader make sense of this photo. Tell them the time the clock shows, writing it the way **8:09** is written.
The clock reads **9:22**
